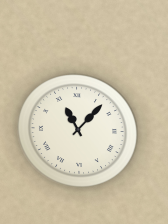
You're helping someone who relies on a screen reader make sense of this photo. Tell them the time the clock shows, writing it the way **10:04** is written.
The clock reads **11:07**
